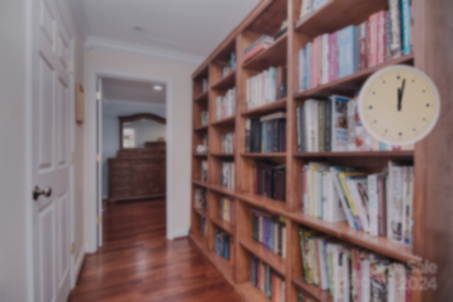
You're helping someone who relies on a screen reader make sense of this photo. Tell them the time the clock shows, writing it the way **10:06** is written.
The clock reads **12:02**
